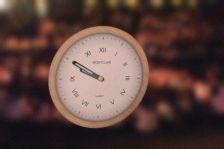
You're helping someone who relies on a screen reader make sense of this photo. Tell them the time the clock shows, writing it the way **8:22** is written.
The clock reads **9:50**
